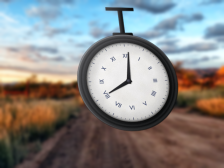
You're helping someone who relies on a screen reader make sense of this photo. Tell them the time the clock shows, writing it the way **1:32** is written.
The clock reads **8:01**
